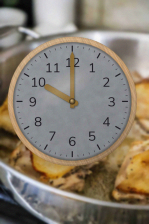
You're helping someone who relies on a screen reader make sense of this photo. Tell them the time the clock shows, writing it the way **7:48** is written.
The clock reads **10:00**
